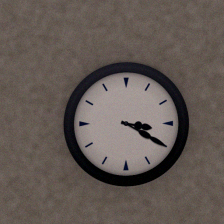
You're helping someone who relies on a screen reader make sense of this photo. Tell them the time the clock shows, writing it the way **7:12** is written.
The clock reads **3:20**
